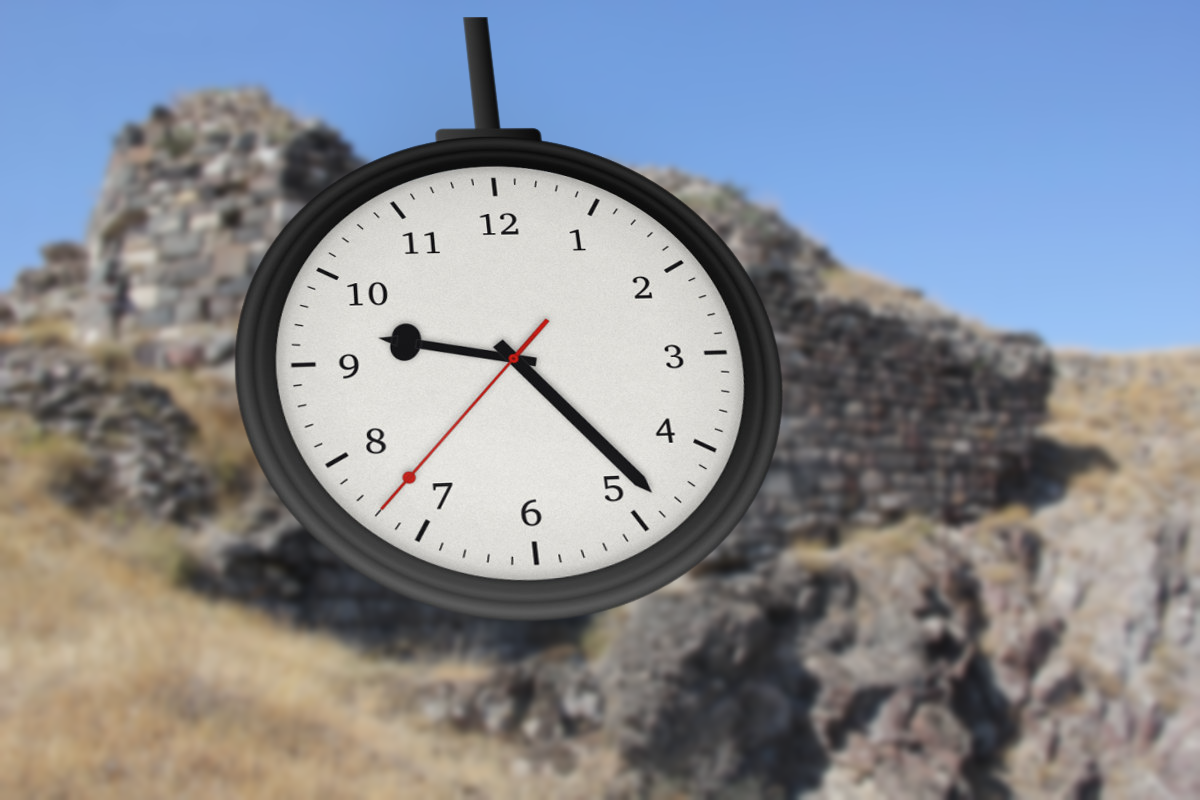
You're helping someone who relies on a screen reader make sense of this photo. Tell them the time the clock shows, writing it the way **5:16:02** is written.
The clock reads **9:23:37**
